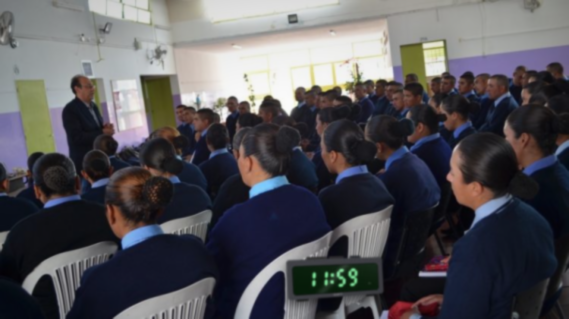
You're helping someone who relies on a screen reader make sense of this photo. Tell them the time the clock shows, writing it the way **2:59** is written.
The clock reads **11:59**
